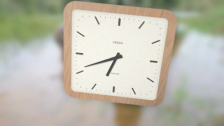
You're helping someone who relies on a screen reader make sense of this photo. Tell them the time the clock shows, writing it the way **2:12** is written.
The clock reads **6:41**
